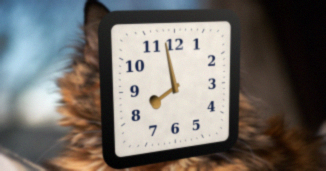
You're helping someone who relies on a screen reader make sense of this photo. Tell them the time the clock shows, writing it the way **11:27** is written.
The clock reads **7:58**
